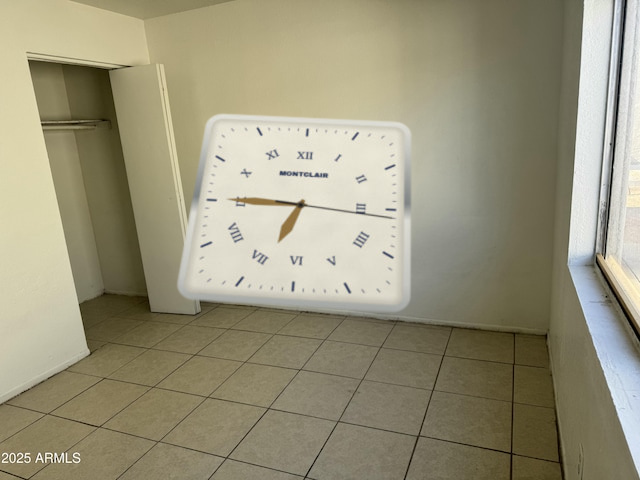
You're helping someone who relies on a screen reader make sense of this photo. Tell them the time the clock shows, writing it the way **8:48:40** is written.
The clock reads **6:45:16**
